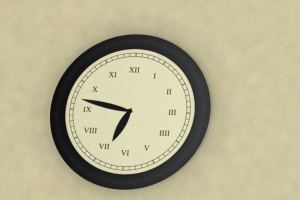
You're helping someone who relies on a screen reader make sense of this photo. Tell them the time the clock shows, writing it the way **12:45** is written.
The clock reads **6:47**
